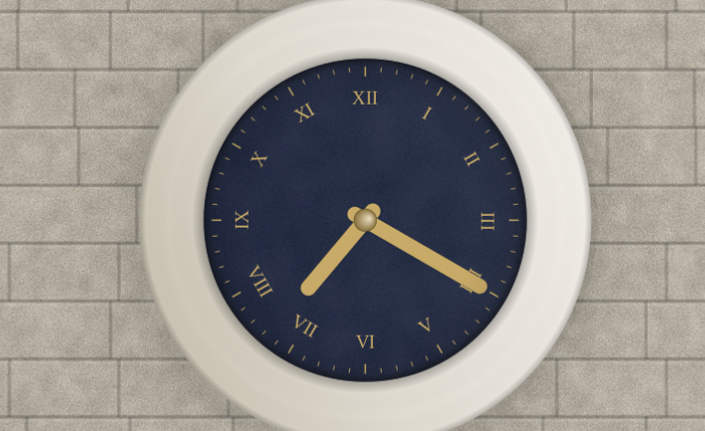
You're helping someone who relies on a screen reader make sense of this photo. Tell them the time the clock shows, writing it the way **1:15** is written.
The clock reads **7:20**
